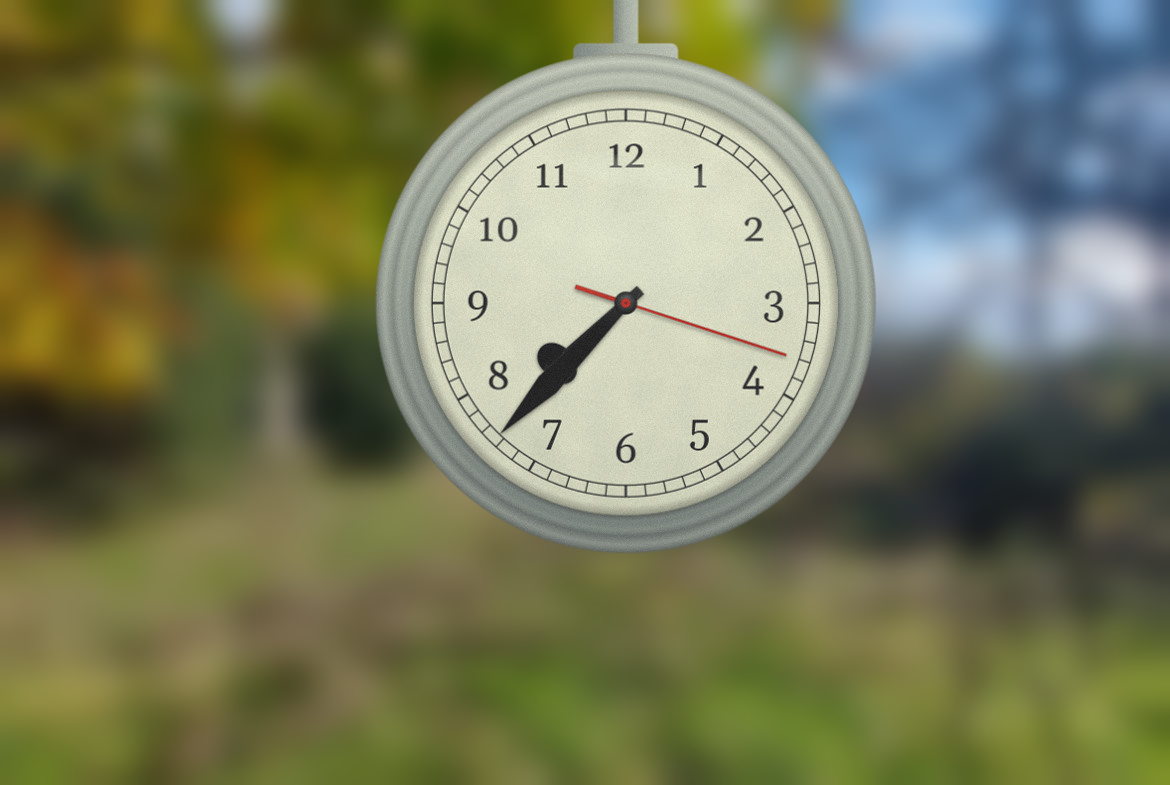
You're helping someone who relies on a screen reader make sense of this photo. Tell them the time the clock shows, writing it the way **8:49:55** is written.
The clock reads **7:37:18**
